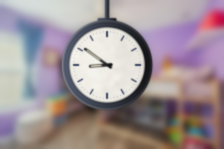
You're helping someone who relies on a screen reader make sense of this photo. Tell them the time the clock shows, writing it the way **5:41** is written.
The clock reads **8:51**
